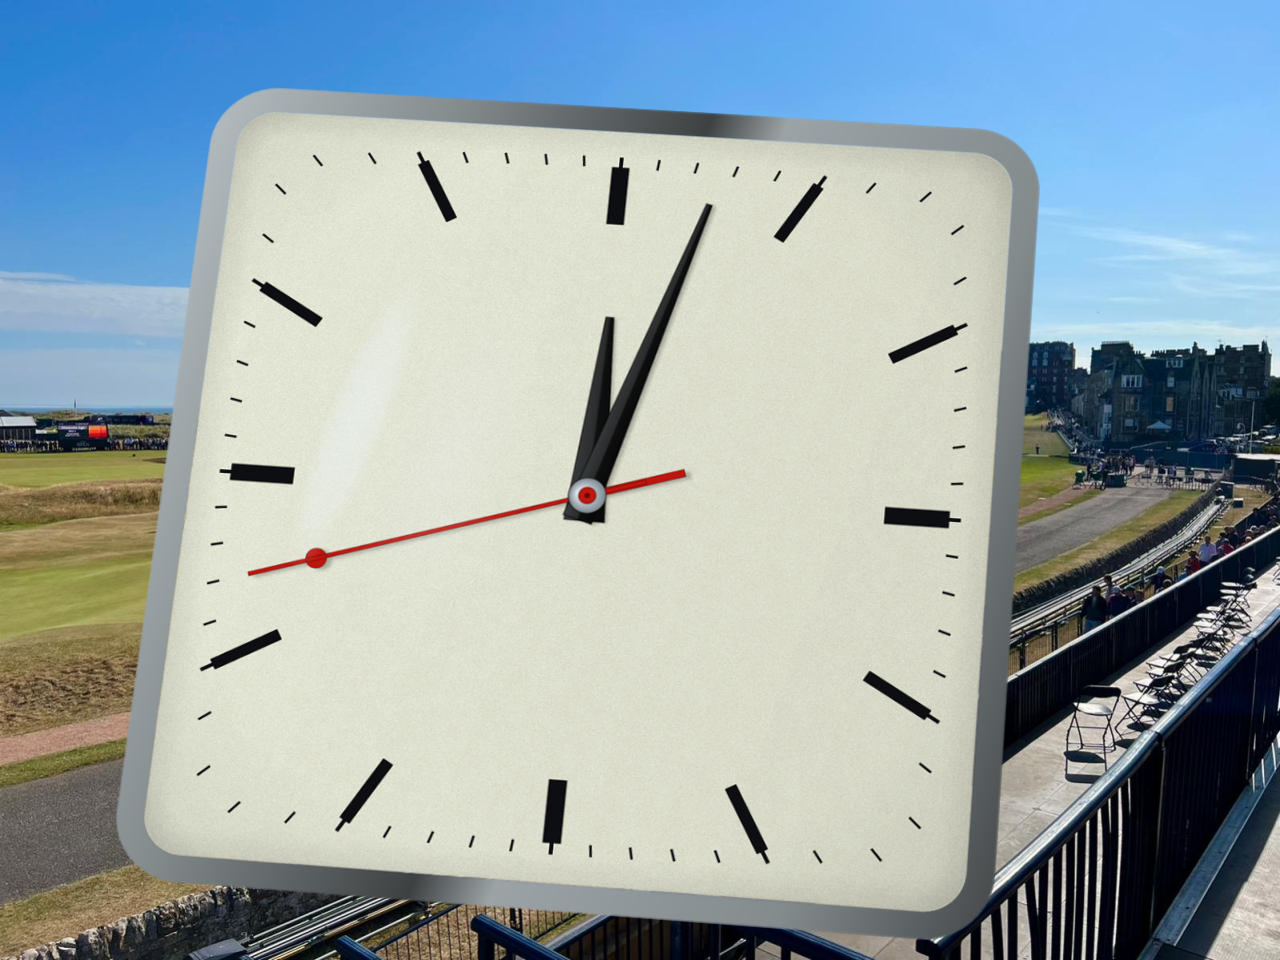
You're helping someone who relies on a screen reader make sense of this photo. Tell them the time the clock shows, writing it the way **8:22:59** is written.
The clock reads **12:02:42**
